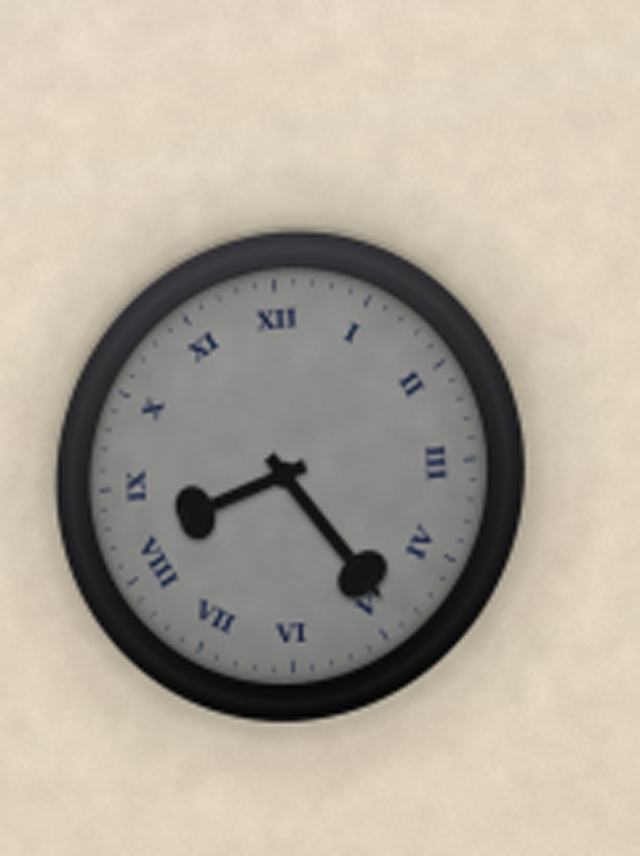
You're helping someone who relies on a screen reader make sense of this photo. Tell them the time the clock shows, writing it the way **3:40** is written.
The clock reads **8:24**
